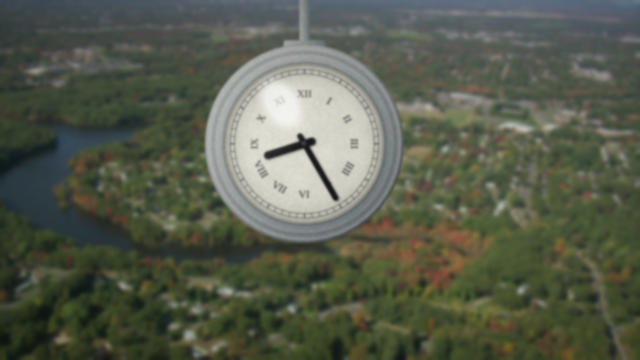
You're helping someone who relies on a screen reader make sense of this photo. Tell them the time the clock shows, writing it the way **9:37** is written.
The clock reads **8:25**
